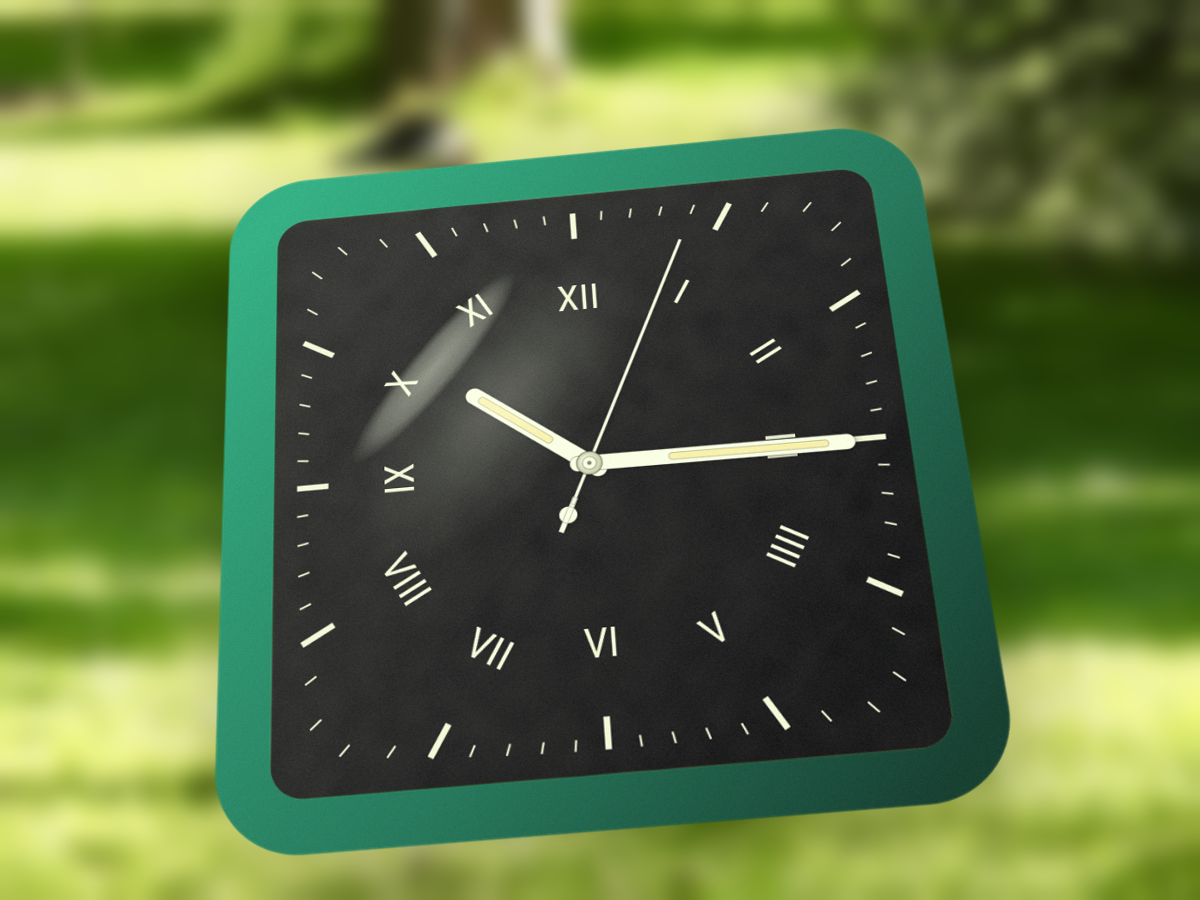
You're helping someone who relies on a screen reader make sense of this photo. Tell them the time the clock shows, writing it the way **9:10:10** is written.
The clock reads **10:15:04**
